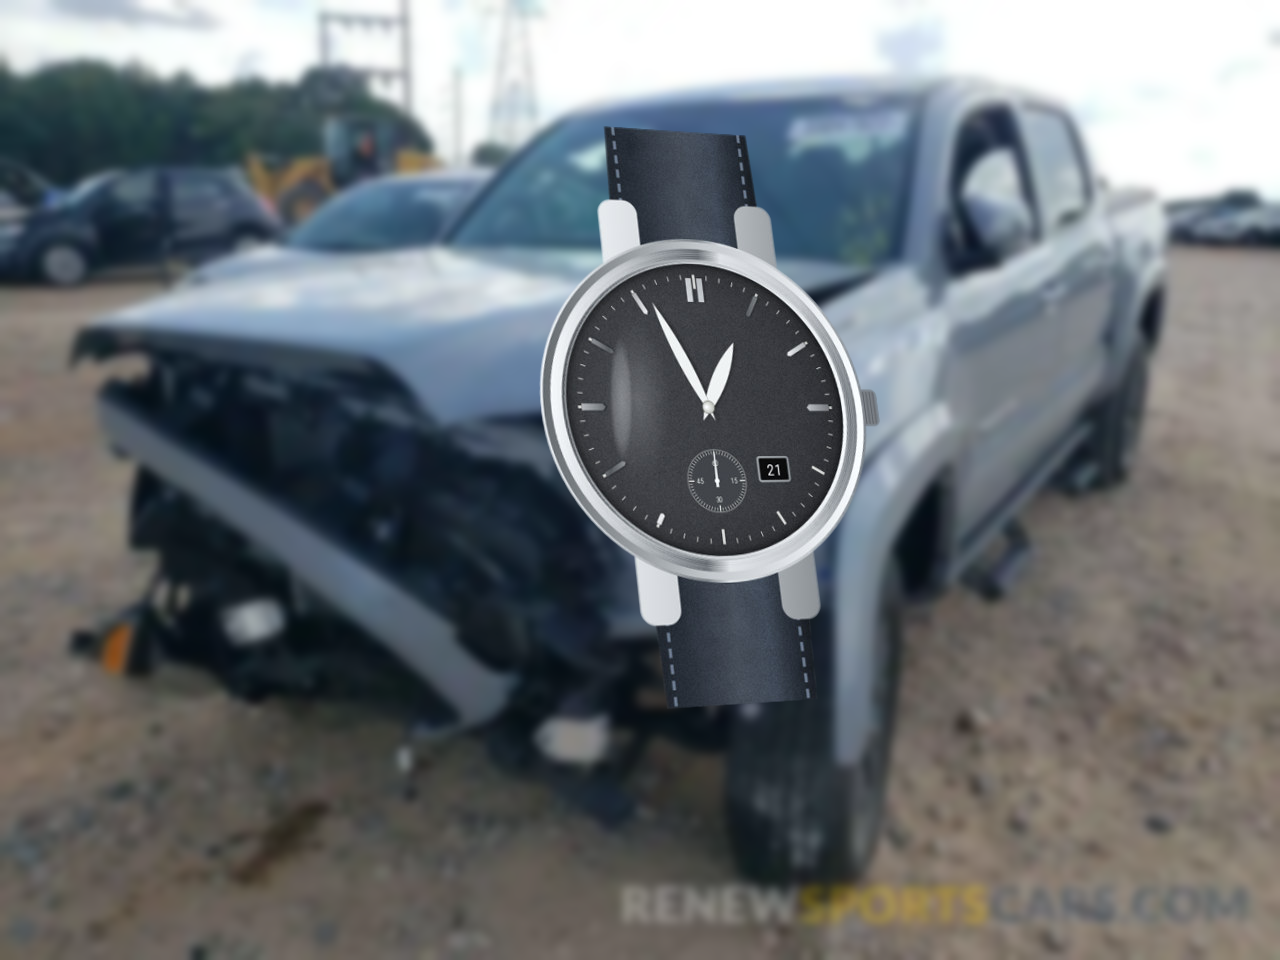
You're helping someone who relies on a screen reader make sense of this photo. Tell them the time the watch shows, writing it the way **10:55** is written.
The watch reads **12:56**
